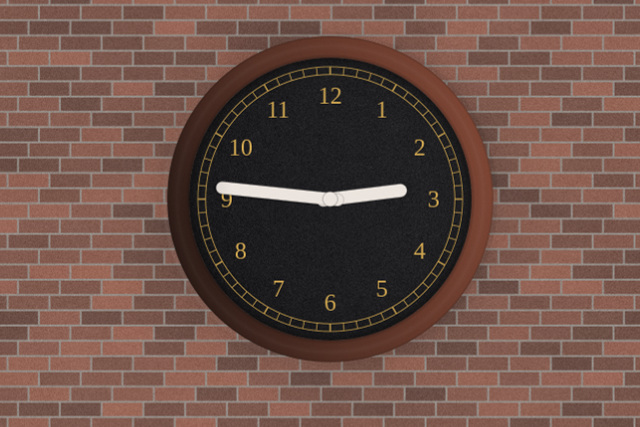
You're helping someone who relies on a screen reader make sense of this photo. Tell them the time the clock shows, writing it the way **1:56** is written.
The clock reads **2:46**
